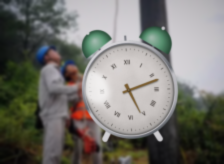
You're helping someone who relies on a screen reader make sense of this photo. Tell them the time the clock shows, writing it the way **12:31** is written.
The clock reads **5:12**
